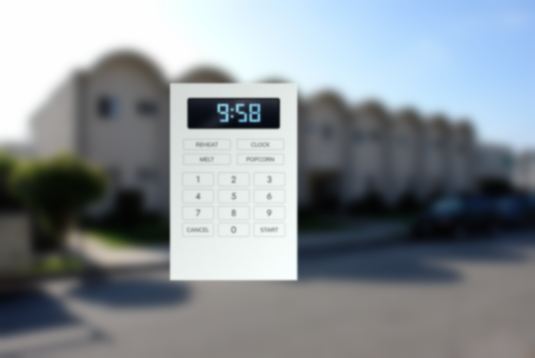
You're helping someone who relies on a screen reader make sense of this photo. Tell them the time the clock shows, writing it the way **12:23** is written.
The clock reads **9:58**
